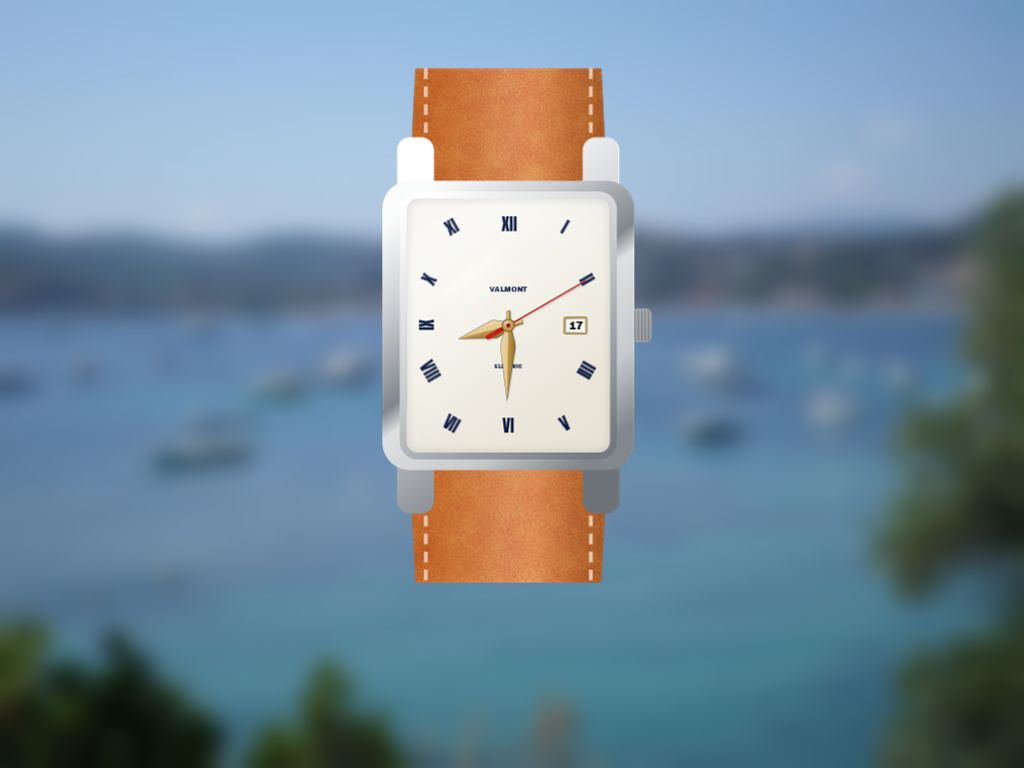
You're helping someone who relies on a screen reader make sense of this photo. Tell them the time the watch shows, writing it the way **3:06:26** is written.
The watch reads **8:30:10**
